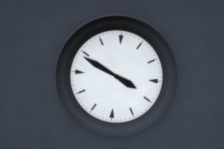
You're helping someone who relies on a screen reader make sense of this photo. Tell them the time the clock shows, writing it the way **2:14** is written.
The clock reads **3:49**
